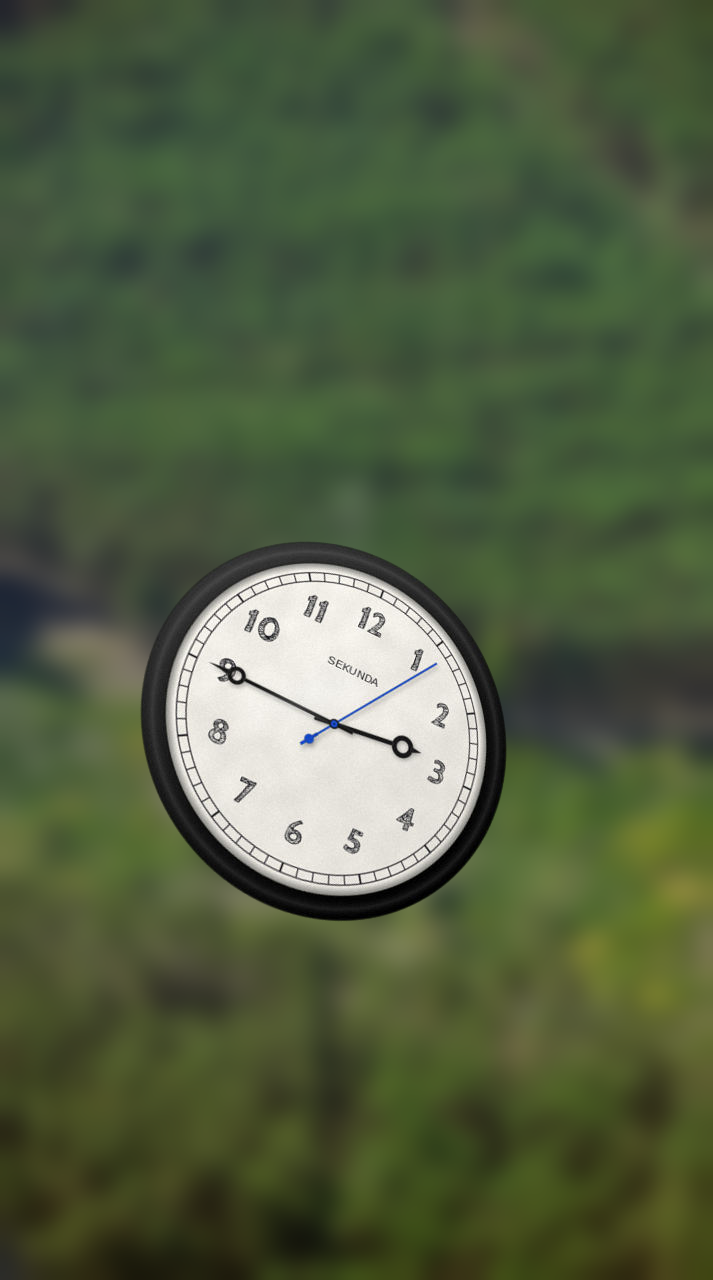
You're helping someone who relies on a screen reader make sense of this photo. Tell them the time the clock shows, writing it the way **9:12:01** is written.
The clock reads **2:45:06**
